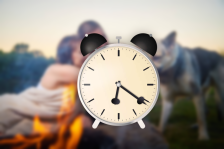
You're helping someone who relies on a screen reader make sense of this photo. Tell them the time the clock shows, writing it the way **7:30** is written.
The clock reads **6:21**
